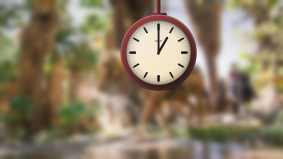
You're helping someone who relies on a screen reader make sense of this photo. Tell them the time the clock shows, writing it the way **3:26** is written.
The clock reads **1:00**
